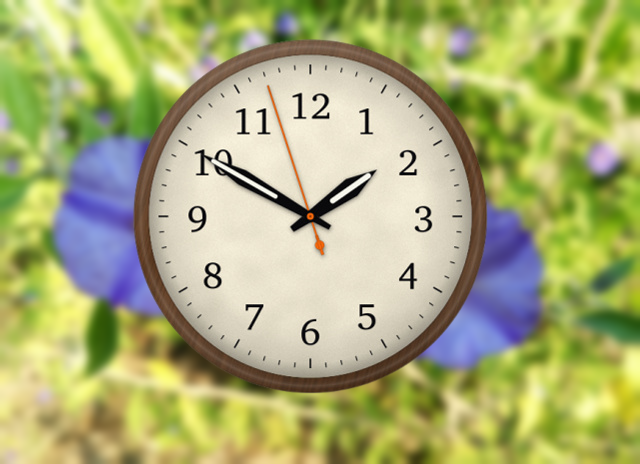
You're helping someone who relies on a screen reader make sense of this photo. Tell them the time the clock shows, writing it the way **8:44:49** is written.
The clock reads **1:49:57**
